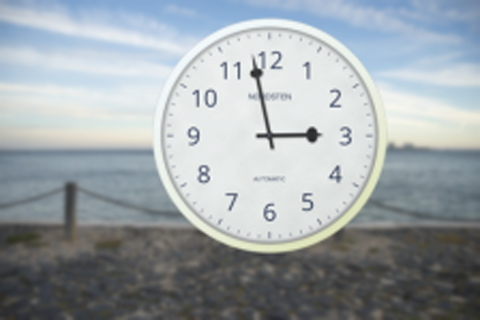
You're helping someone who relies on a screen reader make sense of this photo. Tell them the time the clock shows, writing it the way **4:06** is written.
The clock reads **2:58**
